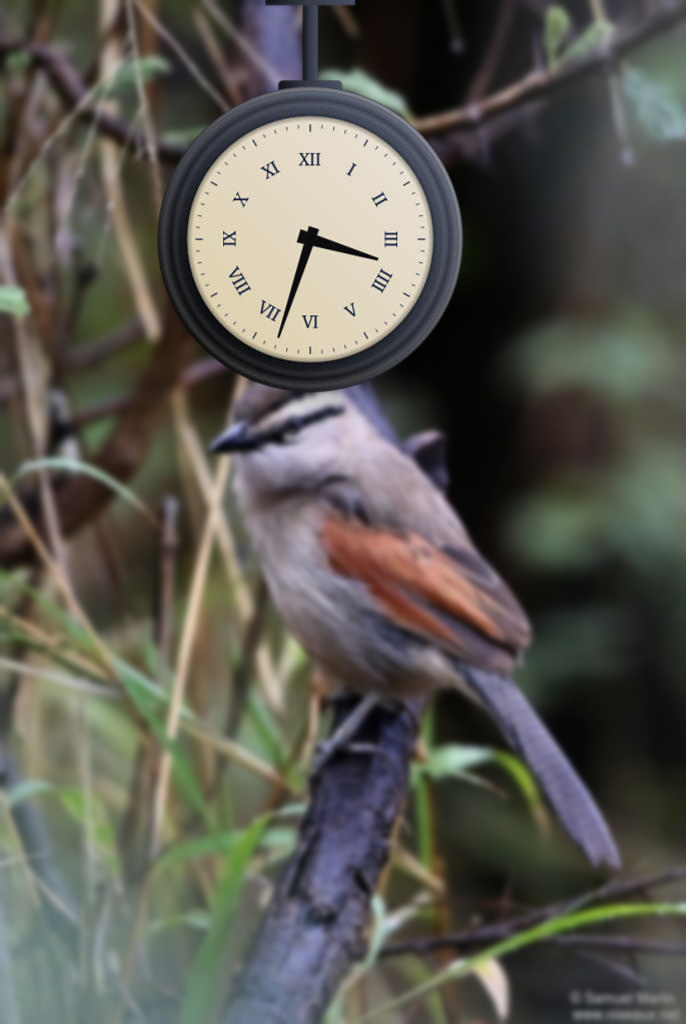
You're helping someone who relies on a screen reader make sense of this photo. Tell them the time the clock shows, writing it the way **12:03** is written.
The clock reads **3:33**
